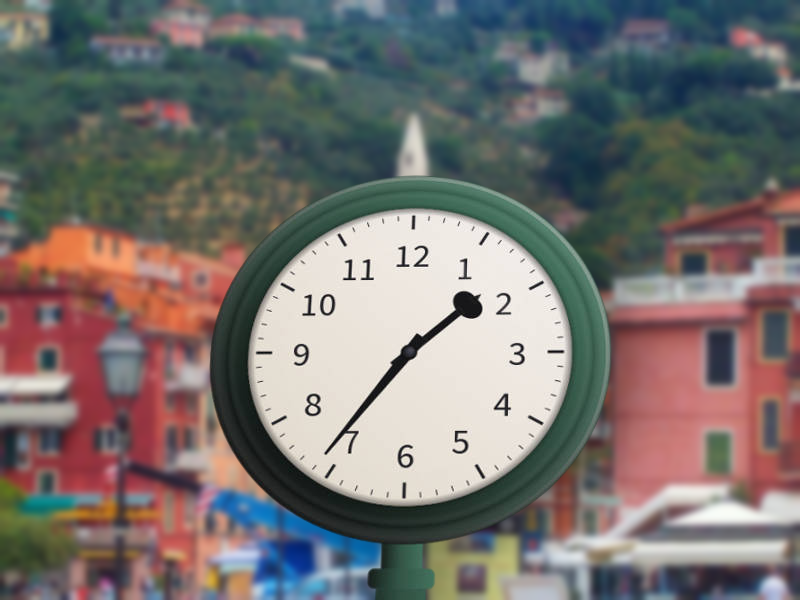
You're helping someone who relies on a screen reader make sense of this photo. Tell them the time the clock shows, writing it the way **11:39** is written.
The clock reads **1:36**
